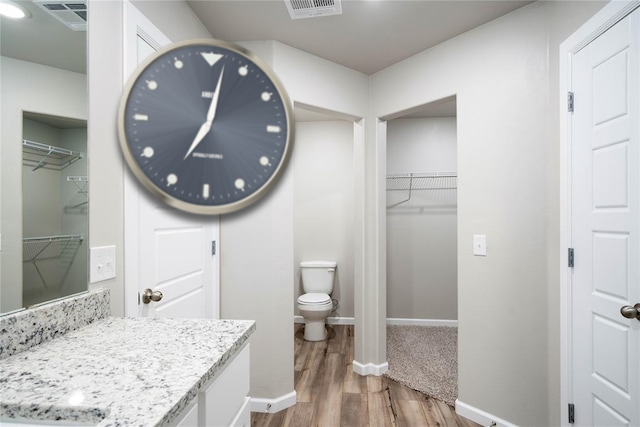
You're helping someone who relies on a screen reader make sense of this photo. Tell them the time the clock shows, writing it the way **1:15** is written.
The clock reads **7:02**
